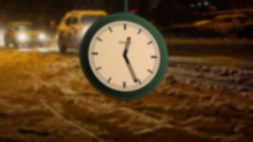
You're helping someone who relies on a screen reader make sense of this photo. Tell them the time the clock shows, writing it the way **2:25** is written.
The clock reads **12:26**
